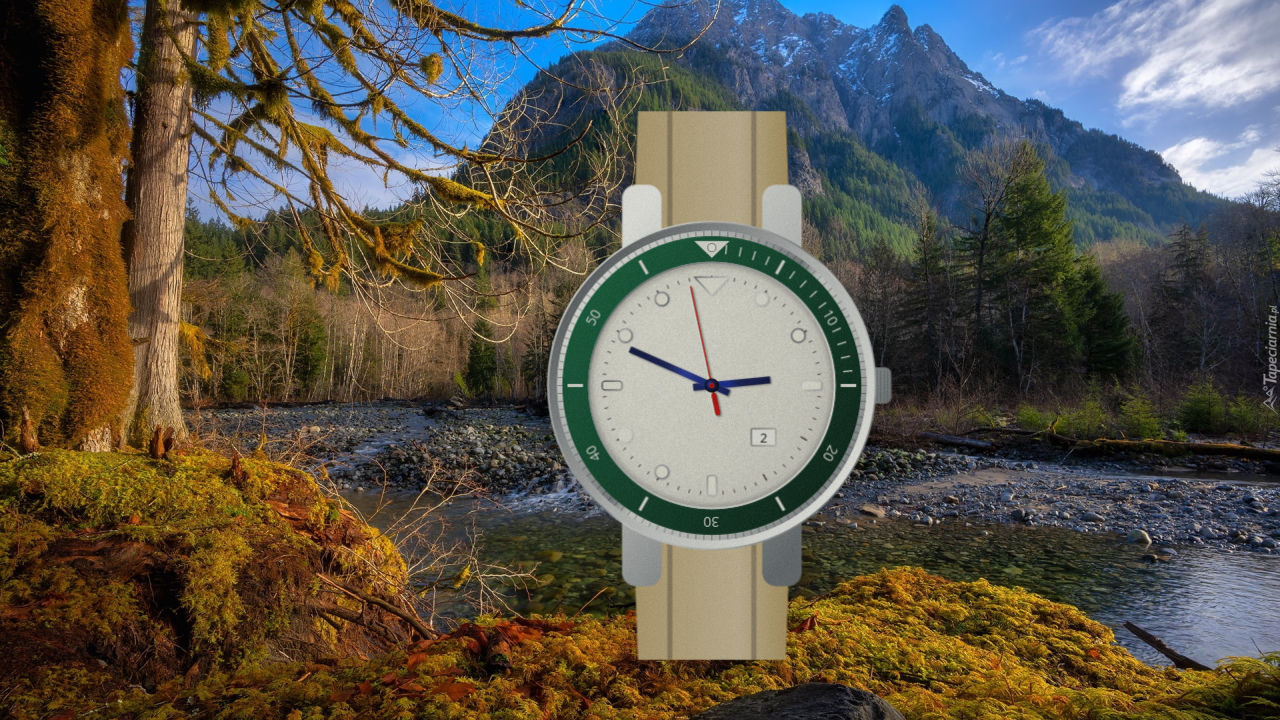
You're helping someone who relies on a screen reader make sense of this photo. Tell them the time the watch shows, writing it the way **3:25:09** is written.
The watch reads **2:48:58**
